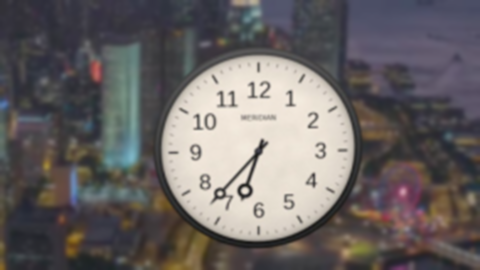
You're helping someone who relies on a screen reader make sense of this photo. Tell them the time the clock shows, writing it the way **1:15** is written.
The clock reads **6:37**
